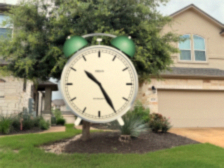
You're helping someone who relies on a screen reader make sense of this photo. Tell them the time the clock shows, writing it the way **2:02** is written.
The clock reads **10:25**
